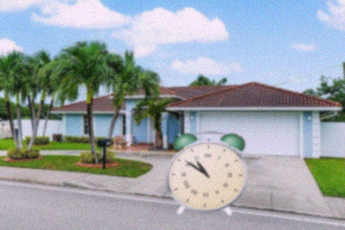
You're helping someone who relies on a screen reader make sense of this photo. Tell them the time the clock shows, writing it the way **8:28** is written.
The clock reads **10:51**
